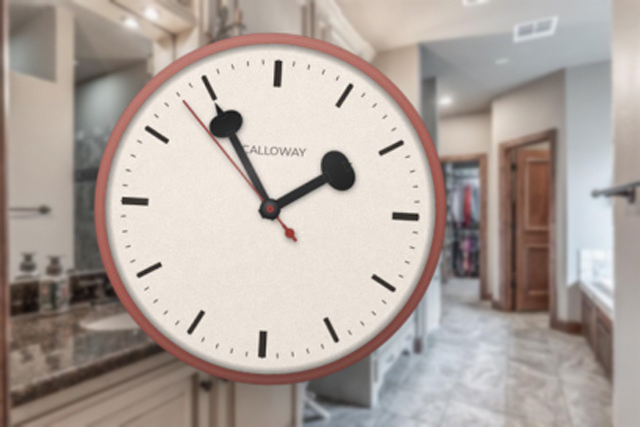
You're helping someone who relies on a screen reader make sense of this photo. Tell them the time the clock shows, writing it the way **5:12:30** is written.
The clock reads **1:54:53**
